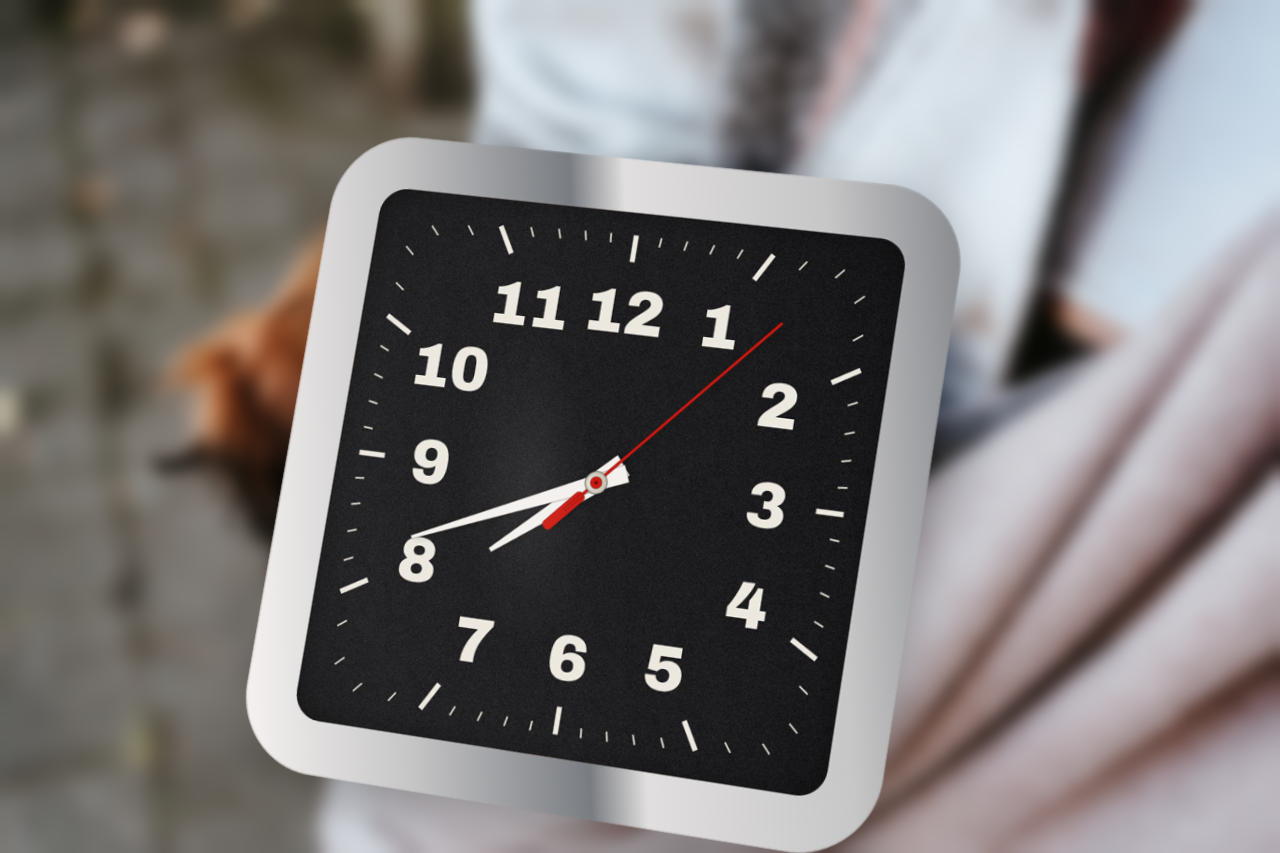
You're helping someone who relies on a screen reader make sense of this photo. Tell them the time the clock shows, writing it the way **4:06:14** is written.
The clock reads **7:41:07**
